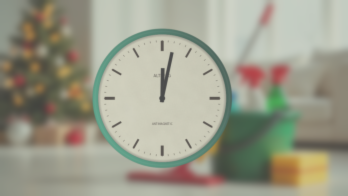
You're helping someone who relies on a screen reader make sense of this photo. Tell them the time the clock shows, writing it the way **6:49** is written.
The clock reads **12:02**
